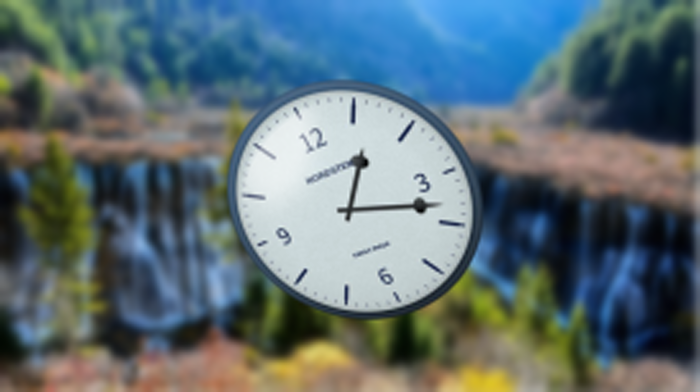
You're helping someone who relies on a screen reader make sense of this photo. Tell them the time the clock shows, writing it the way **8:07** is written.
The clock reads **1:18**
